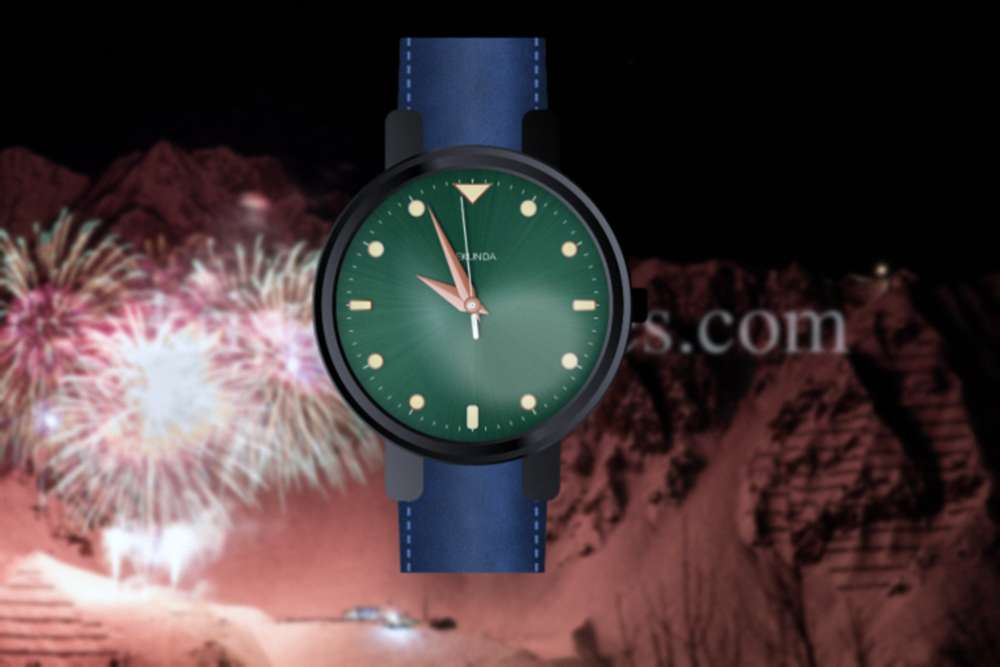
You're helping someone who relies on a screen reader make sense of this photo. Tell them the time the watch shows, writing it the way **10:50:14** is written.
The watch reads **9:55:59**
